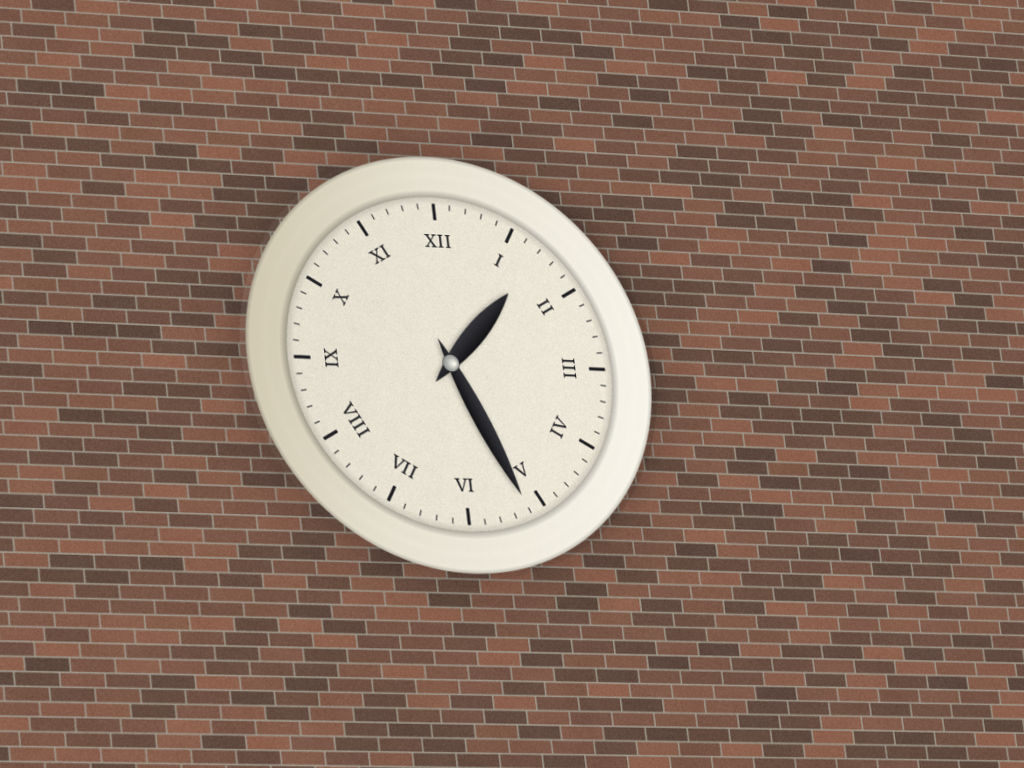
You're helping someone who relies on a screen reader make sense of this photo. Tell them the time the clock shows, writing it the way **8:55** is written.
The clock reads **1:26**
